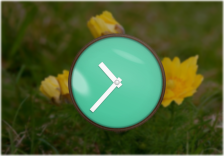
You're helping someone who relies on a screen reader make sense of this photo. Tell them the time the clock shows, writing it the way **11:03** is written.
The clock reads **10:37**
